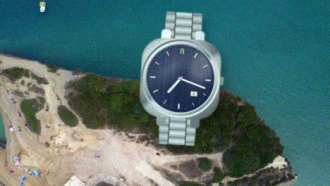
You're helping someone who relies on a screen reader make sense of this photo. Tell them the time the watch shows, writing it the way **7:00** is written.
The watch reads **7:18**
